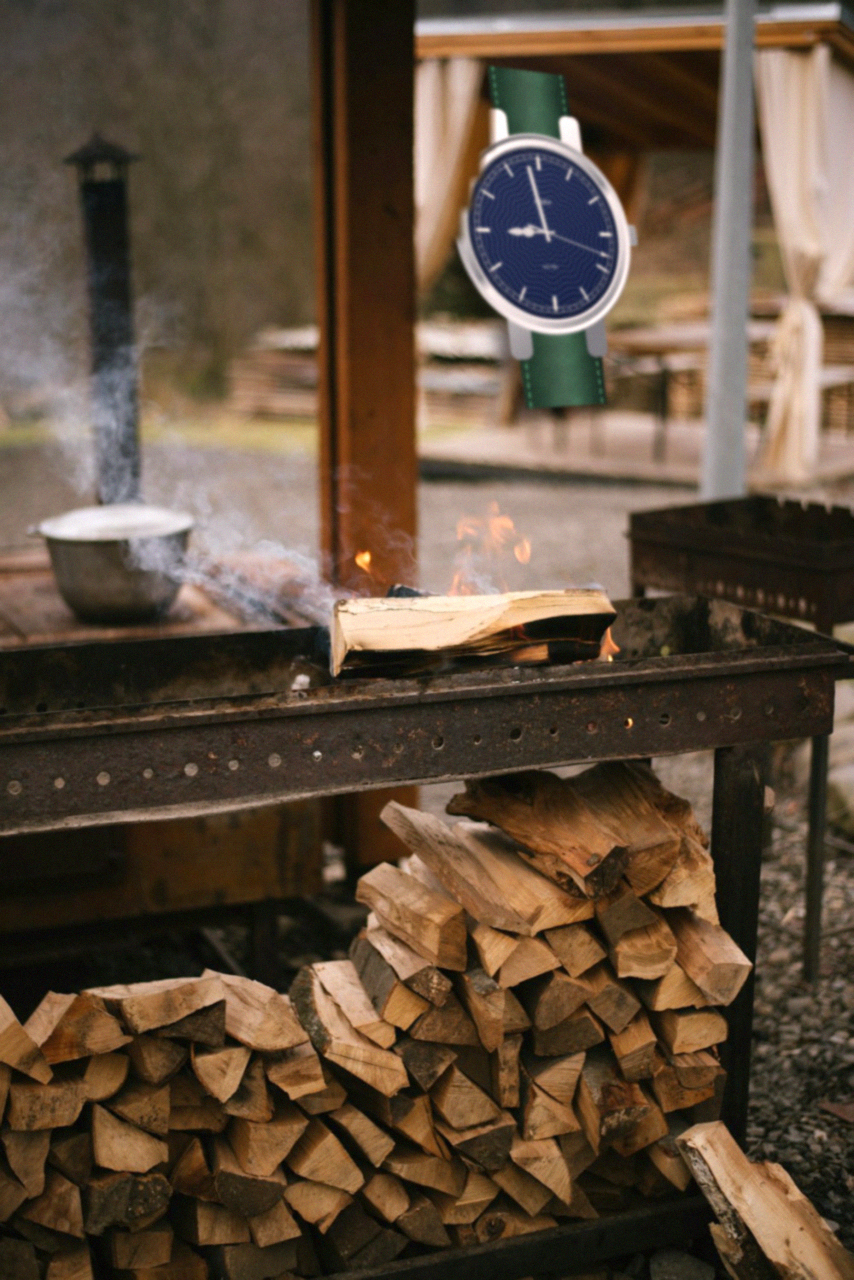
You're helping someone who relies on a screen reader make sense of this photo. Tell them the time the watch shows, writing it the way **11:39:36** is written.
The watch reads **8:58:18**
